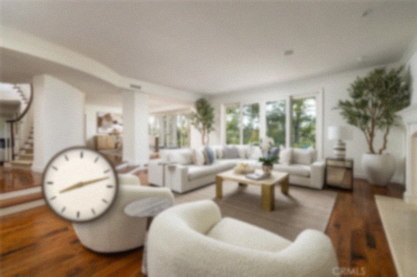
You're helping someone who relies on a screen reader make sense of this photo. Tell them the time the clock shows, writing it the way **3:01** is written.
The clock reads **8:12**
